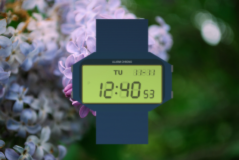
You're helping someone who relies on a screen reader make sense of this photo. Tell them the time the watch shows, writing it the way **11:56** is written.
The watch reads **12:40**
